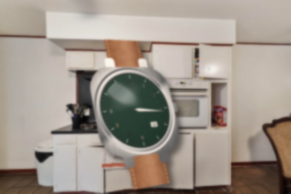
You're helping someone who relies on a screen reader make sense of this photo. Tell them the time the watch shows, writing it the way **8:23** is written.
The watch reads **3:16**
